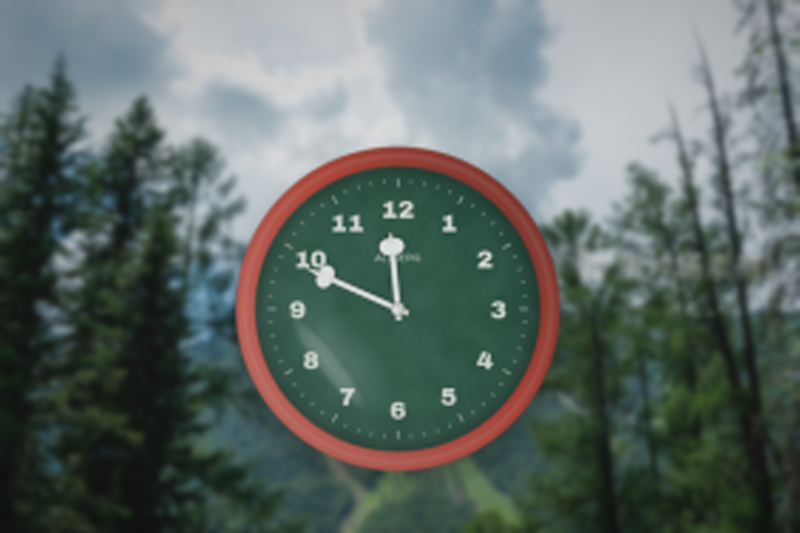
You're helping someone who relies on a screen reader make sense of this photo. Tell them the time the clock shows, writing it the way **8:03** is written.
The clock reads **11:49**
